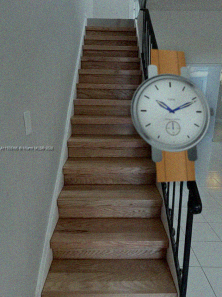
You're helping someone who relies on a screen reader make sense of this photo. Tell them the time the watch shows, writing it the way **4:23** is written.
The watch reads **10:11**
